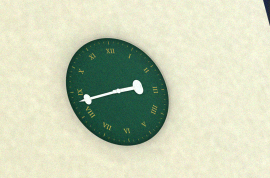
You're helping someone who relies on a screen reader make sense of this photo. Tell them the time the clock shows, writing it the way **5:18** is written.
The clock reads **2:43**
